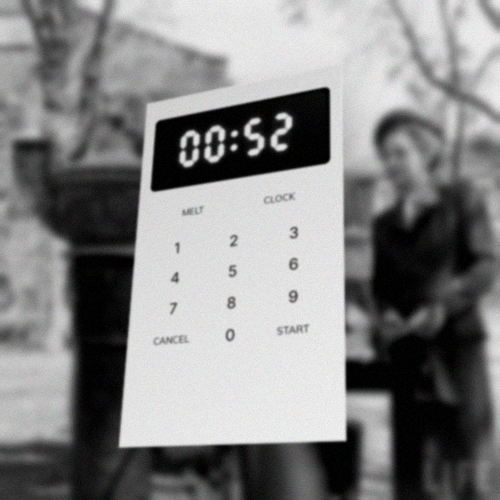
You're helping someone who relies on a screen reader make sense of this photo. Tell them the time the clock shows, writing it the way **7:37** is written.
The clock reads **0:52**
